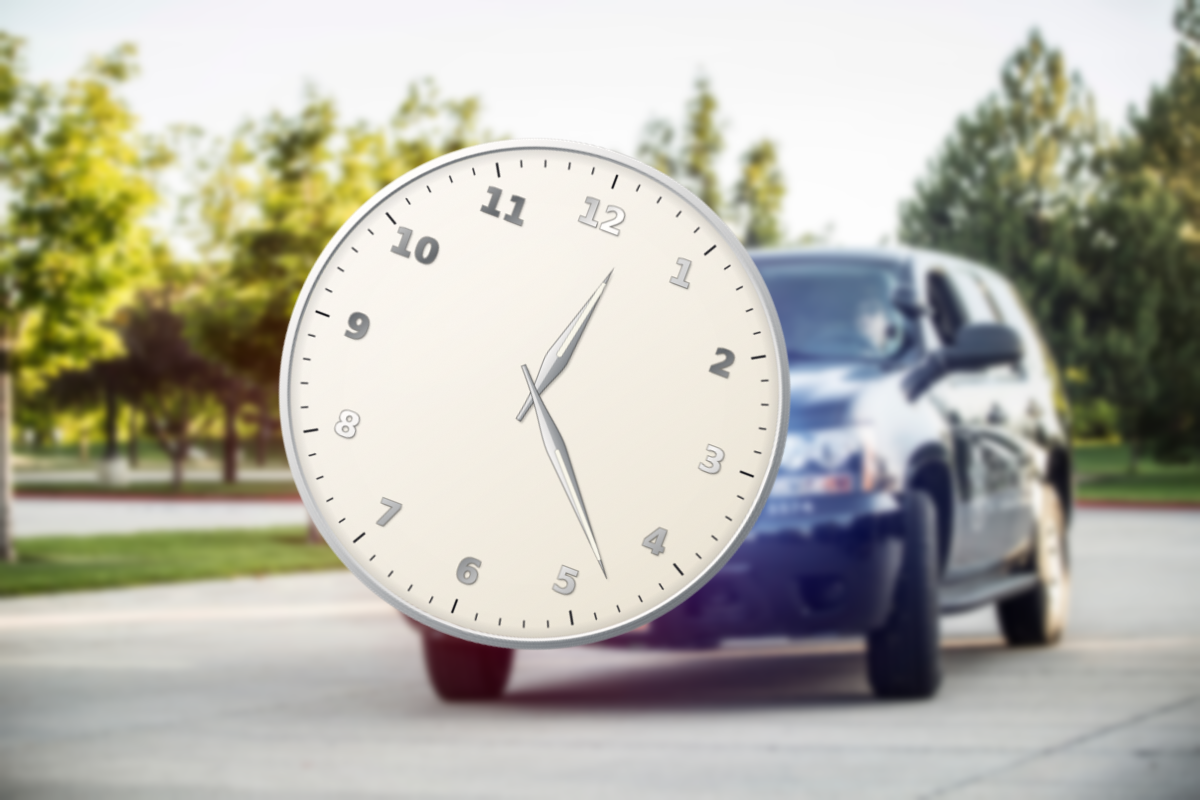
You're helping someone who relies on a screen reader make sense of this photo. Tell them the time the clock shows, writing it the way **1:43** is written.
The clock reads **12:23**
